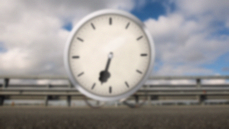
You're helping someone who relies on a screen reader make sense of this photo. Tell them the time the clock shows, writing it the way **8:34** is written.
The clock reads **6:33**
